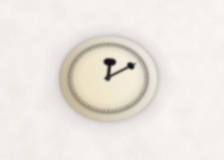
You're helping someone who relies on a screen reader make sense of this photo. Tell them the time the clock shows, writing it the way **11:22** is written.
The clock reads **12:10**
